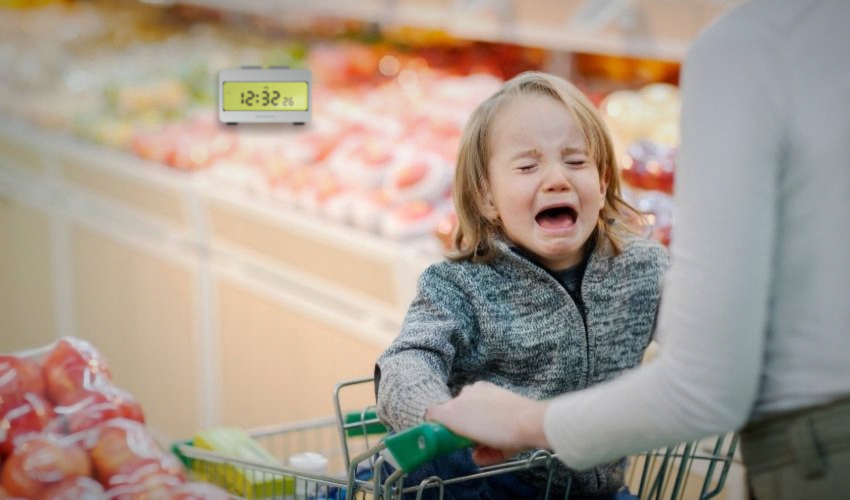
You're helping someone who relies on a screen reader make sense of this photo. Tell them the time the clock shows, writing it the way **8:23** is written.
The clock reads **12:32**
